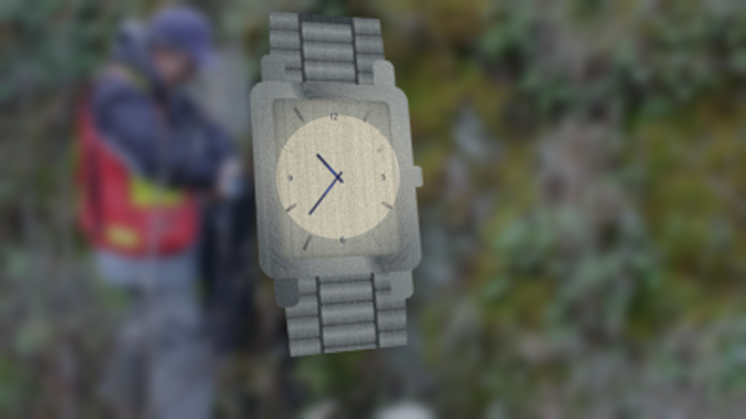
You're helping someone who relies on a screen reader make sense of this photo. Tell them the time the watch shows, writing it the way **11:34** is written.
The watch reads **10:37**
